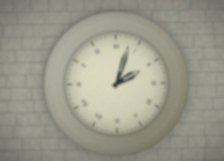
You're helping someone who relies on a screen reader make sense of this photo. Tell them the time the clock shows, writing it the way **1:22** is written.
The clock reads **2:03**
